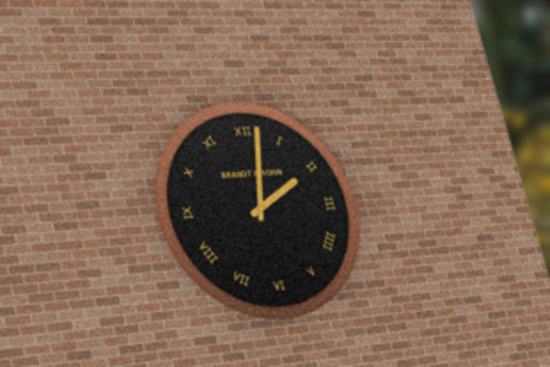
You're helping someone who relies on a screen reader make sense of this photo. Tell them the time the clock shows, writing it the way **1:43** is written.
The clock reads **2:02**
